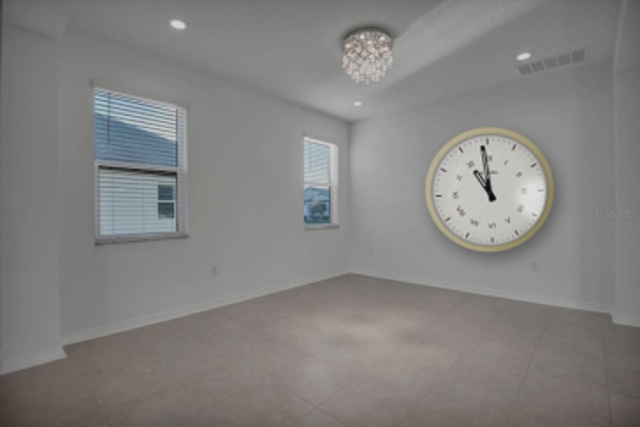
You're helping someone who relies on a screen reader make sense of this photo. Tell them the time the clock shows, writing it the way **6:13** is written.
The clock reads **10:59**
